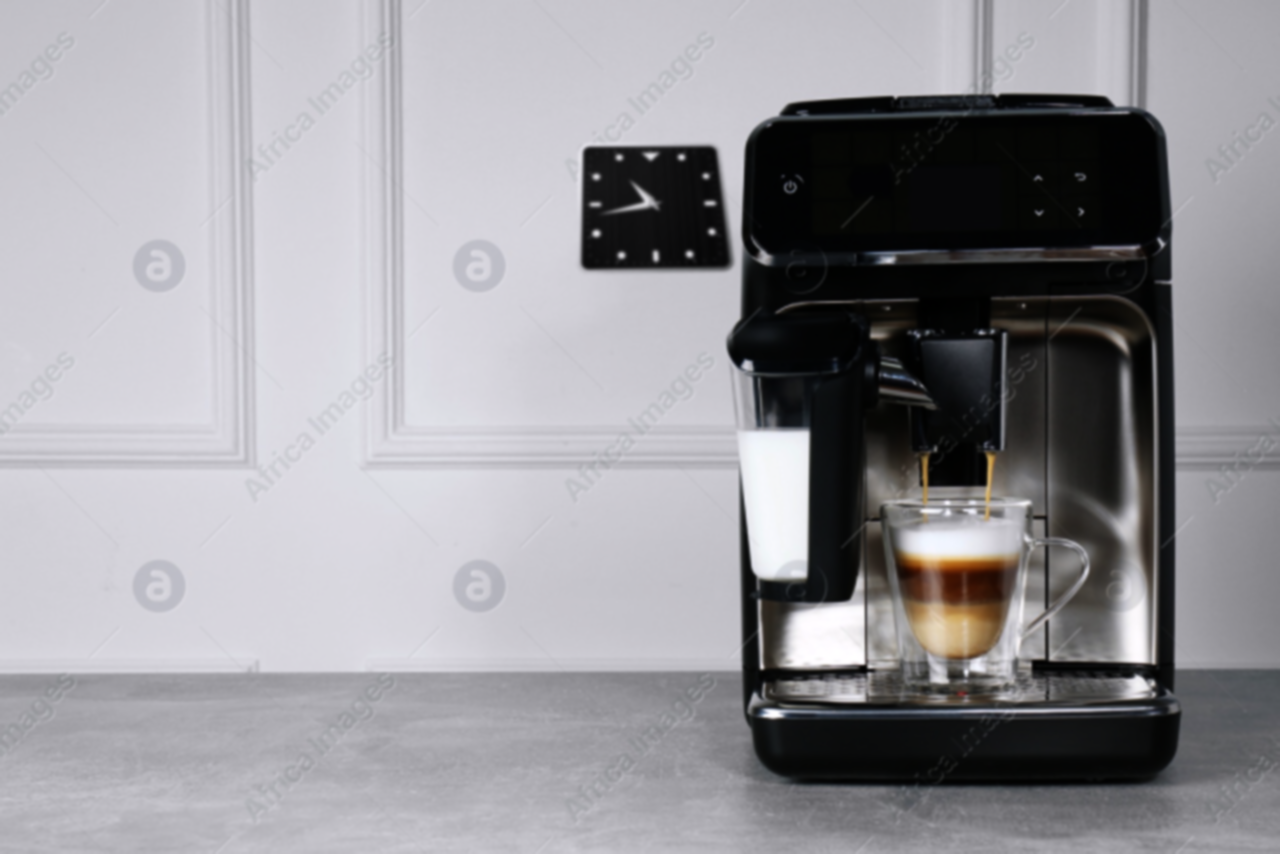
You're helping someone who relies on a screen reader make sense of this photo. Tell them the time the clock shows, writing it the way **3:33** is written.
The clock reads **10:43**
